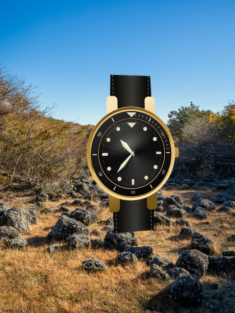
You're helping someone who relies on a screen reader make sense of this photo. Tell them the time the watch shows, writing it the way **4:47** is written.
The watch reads **10:37**
